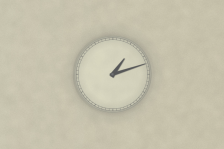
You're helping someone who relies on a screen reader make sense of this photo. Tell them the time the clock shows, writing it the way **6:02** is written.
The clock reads **1:12**
